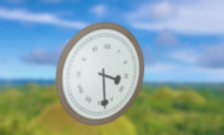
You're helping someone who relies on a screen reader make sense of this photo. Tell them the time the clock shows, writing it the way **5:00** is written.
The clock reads **3:28**
